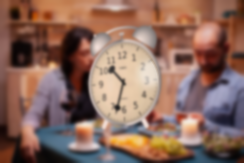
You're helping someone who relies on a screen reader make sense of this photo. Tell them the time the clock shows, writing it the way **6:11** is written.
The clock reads **10:33**
